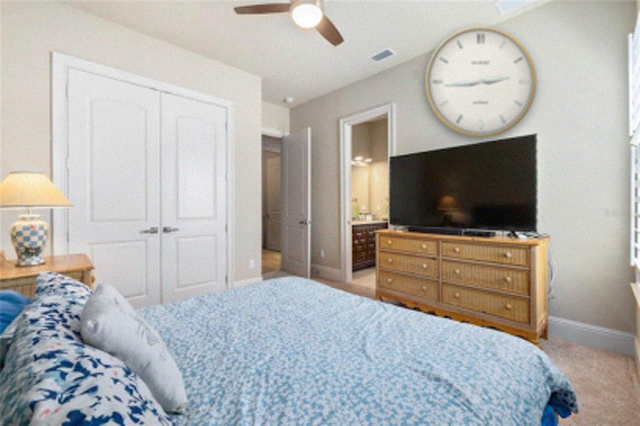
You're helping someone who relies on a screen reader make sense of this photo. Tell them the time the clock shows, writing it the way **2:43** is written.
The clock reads **2:44**
